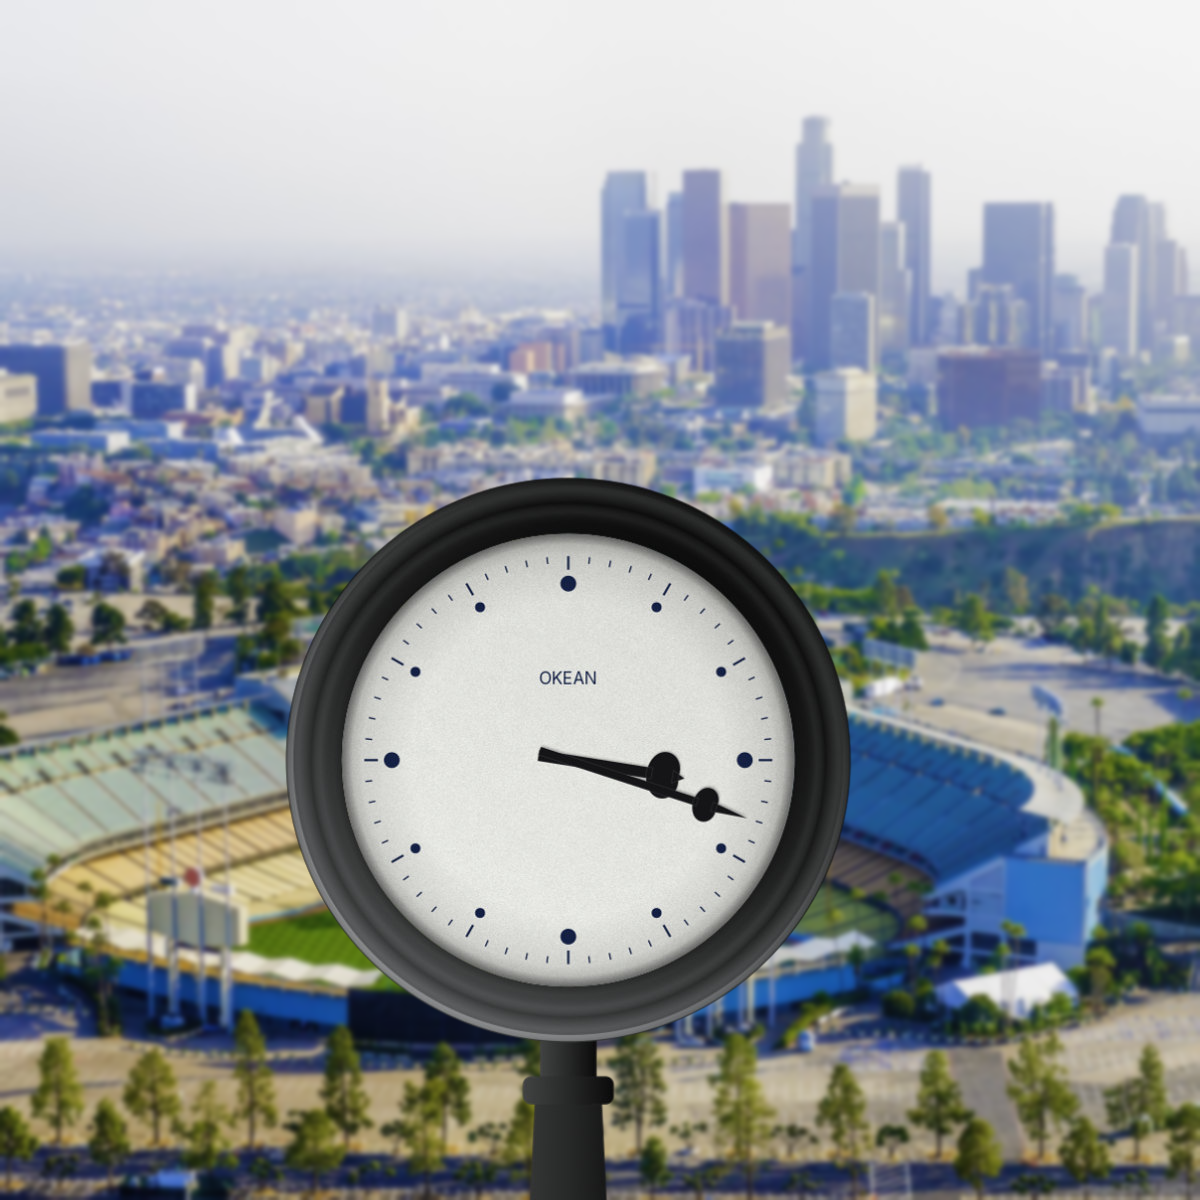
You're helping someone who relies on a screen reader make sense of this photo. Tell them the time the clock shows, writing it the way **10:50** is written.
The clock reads **3:18**
